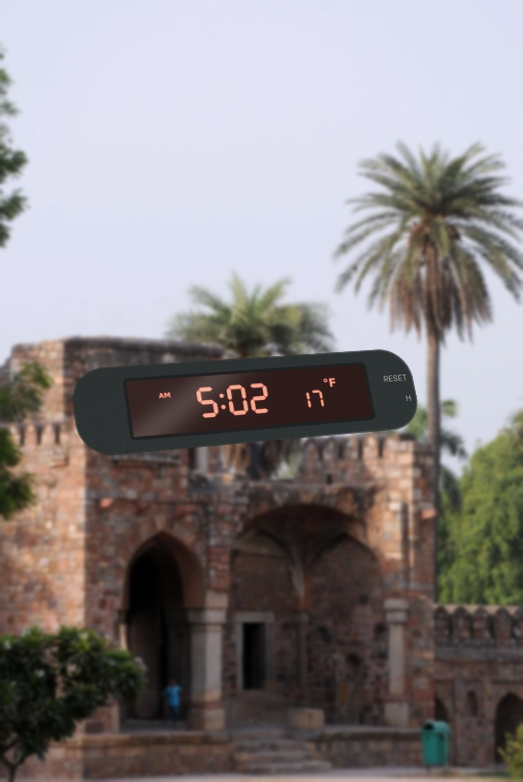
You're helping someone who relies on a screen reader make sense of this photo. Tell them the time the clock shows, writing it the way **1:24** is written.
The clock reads **5:02**
